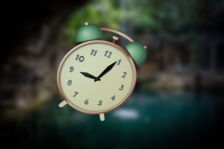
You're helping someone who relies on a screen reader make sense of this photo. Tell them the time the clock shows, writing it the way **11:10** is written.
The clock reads **9:04**
